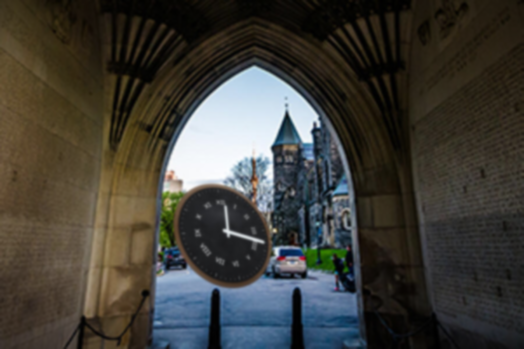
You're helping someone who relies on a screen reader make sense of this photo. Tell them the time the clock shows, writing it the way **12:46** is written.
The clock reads **12:18**
